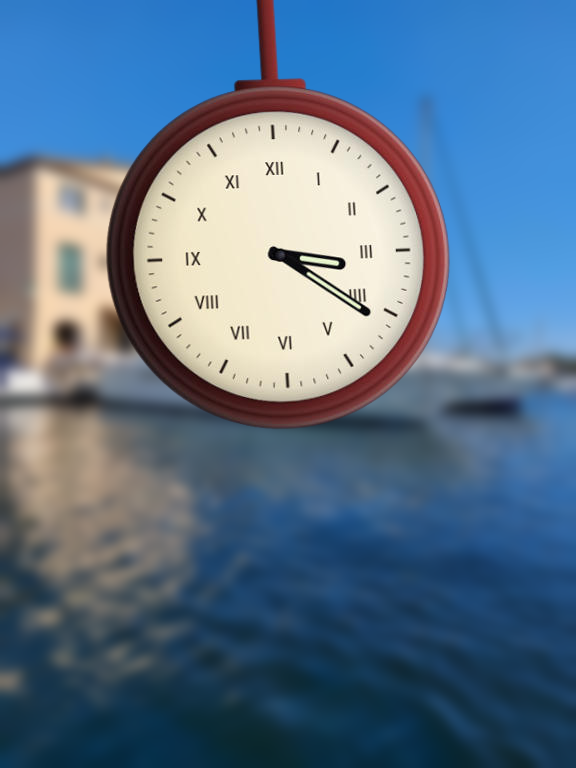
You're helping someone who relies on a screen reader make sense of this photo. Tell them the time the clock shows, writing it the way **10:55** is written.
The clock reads **3:21**
